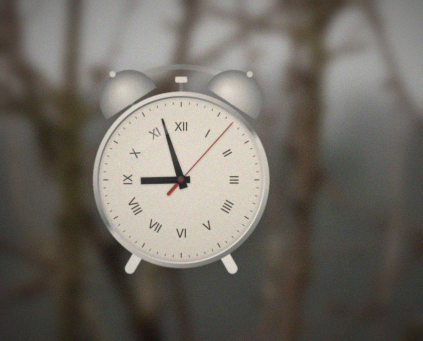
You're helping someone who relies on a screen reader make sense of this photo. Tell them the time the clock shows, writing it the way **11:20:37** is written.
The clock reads **8:57:07**
